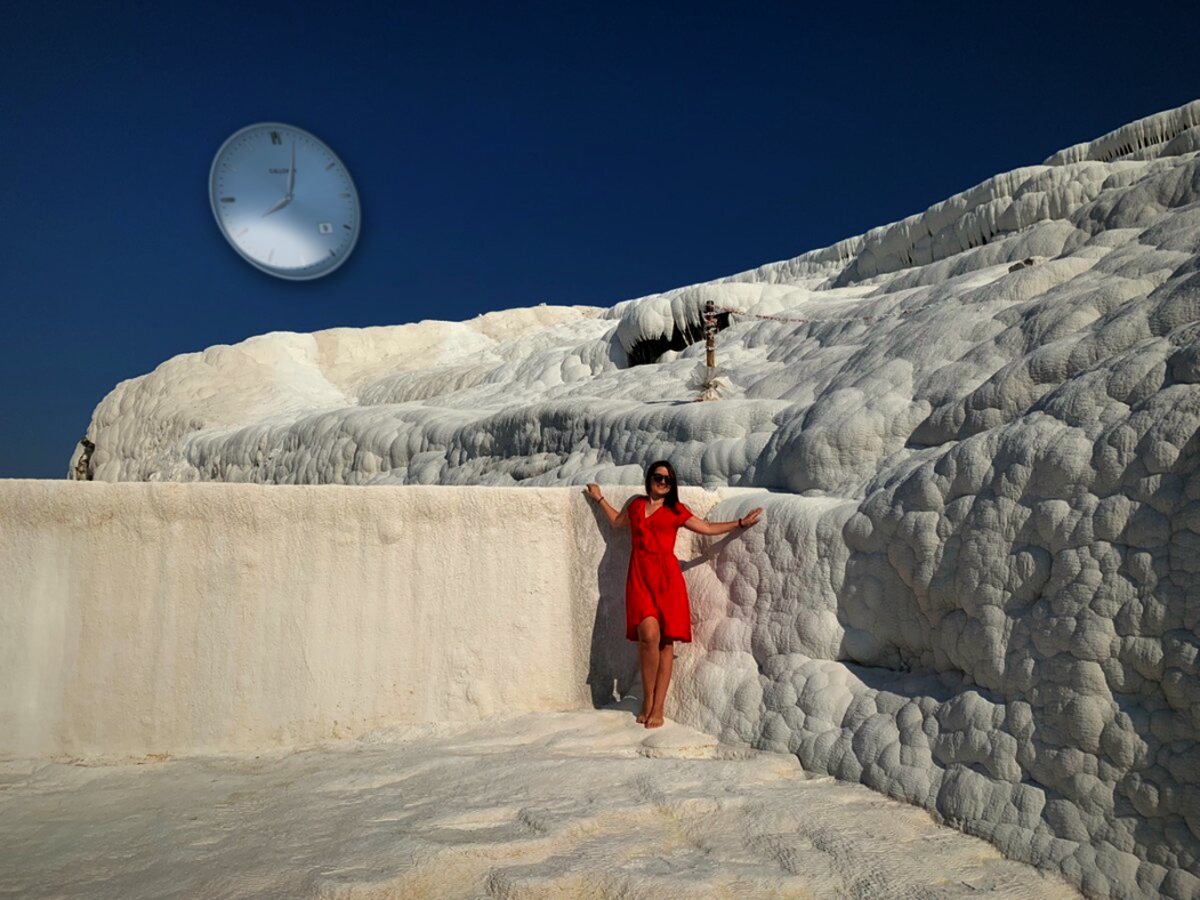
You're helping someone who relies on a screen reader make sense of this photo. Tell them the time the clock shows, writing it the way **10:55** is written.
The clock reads **8:03**
